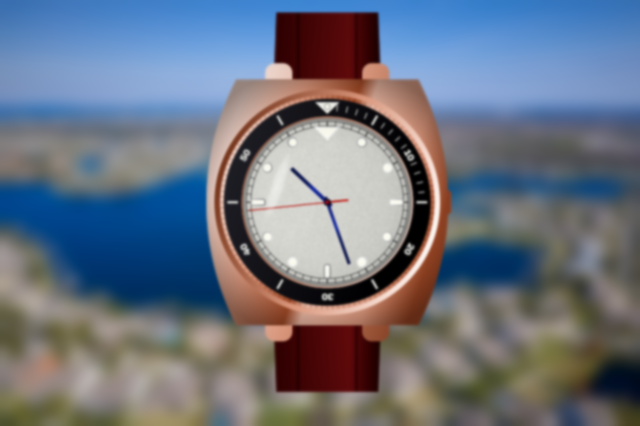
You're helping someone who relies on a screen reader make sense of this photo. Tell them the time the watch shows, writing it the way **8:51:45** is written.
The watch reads **10:26:44**
